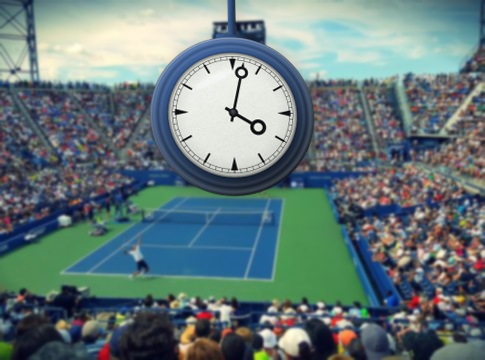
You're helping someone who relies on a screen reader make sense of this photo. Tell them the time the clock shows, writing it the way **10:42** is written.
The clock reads **4:02**
